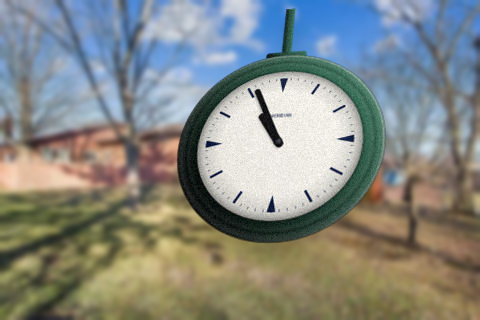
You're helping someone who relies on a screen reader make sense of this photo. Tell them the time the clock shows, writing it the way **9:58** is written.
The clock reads **10:56**
